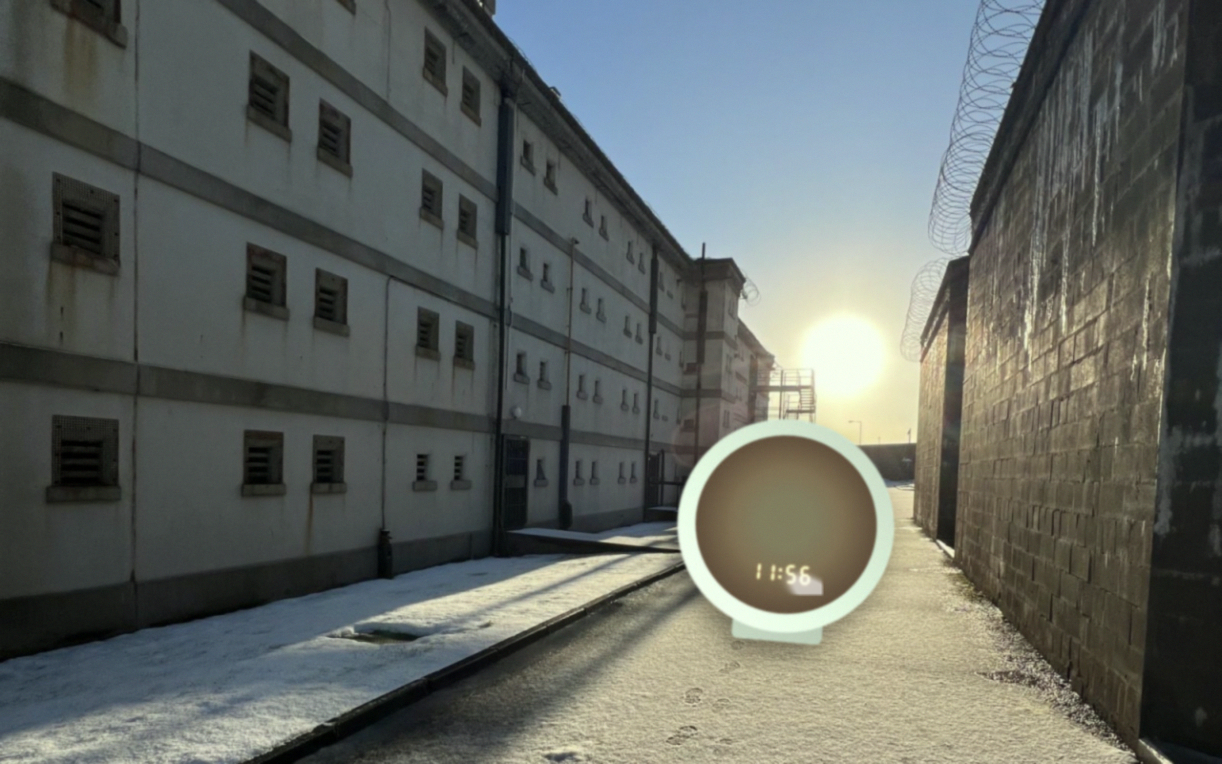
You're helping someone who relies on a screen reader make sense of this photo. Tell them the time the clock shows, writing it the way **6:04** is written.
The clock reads **11:56**
